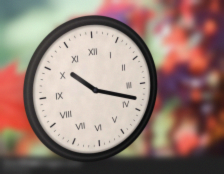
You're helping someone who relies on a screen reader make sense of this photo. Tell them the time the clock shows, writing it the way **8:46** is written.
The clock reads **10:18**
